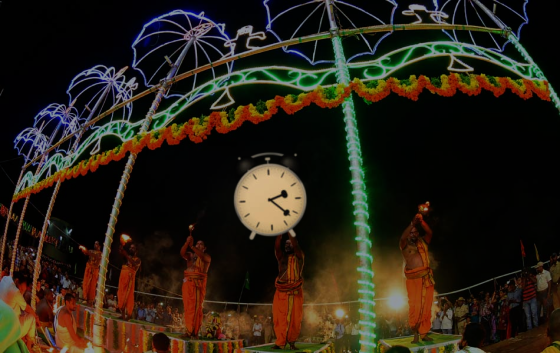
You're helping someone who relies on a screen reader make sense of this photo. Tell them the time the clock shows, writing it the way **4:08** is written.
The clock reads **2:22**
